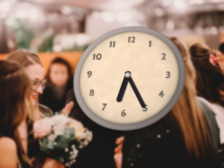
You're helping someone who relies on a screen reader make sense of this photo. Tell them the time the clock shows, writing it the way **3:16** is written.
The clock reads **6:25**
